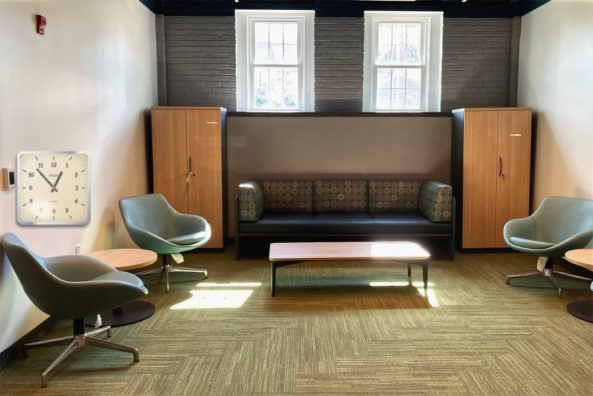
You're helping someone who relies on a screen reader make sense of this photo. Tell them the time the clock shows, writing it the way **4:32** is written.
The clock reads **12:53**
